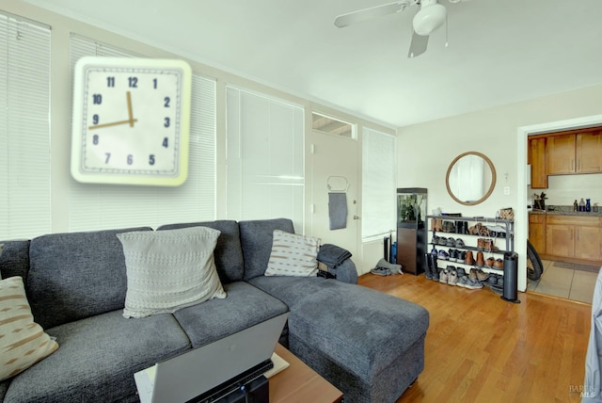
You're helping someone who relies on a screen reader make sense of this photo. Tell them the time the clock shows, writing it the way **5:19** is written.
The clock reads **11:43**
